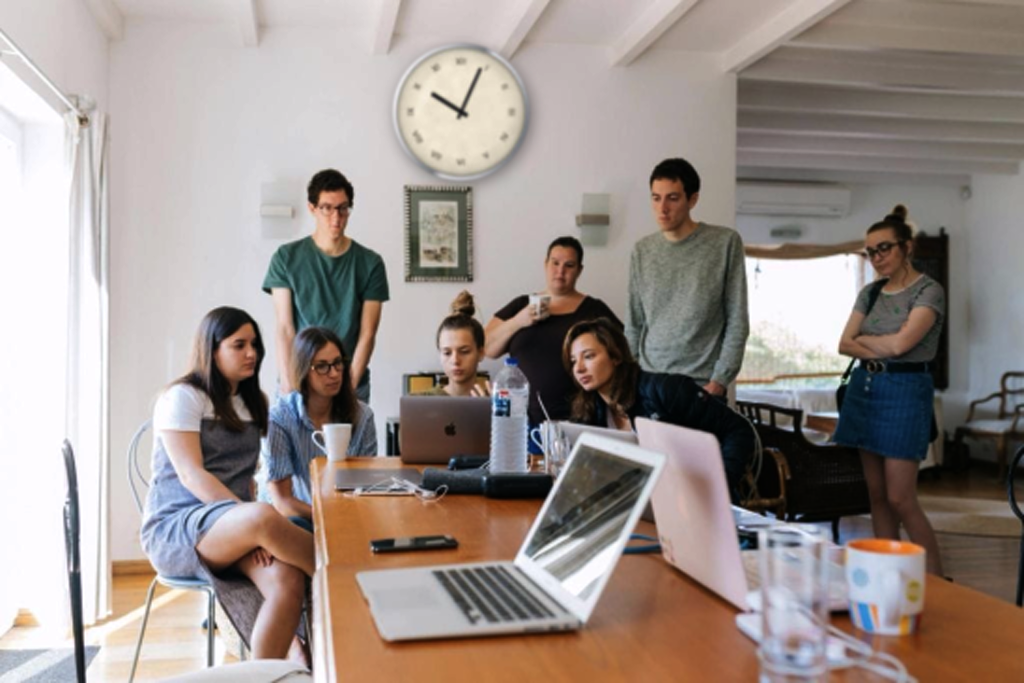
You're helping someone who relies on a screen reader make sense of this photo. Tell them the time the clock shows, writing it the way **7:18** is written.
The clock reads **10:04**
